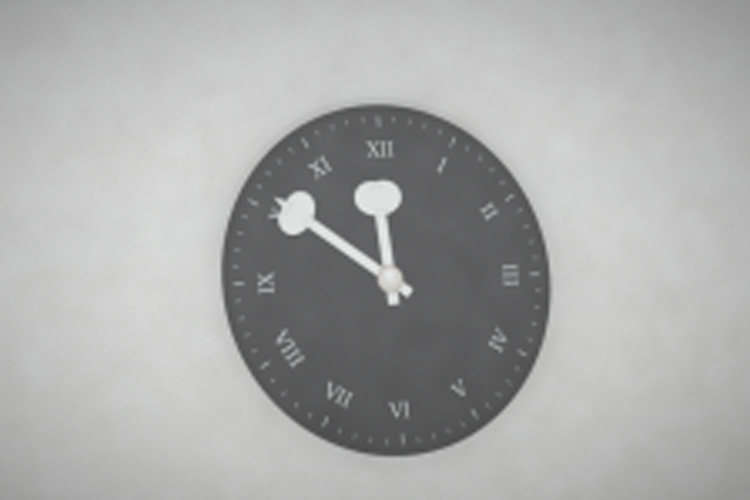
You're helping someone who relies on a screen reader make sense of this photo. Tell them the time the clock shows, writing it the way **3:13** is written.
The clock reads **11:51**
